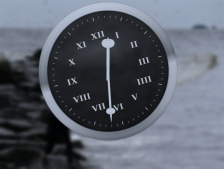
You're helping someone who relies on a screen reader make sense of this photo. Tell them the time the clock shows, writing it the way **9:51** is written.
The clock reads **12:32**
